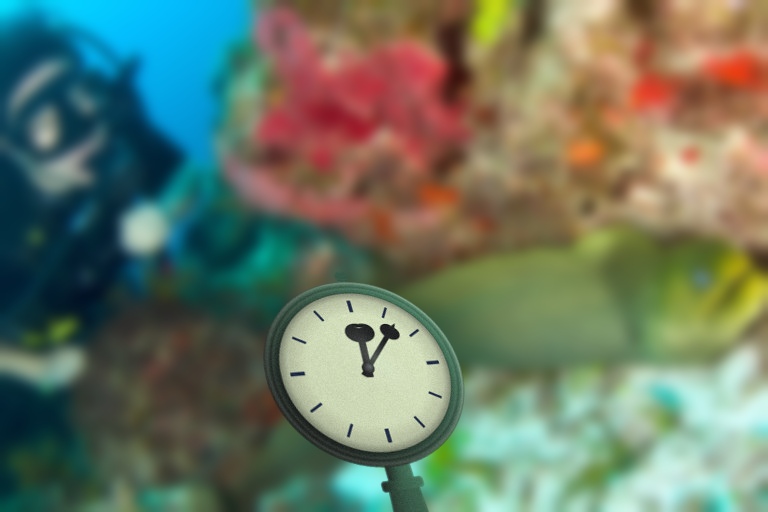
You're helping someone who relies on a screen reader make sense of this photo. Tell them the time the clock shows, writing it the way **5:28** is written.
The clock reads **12:07**
